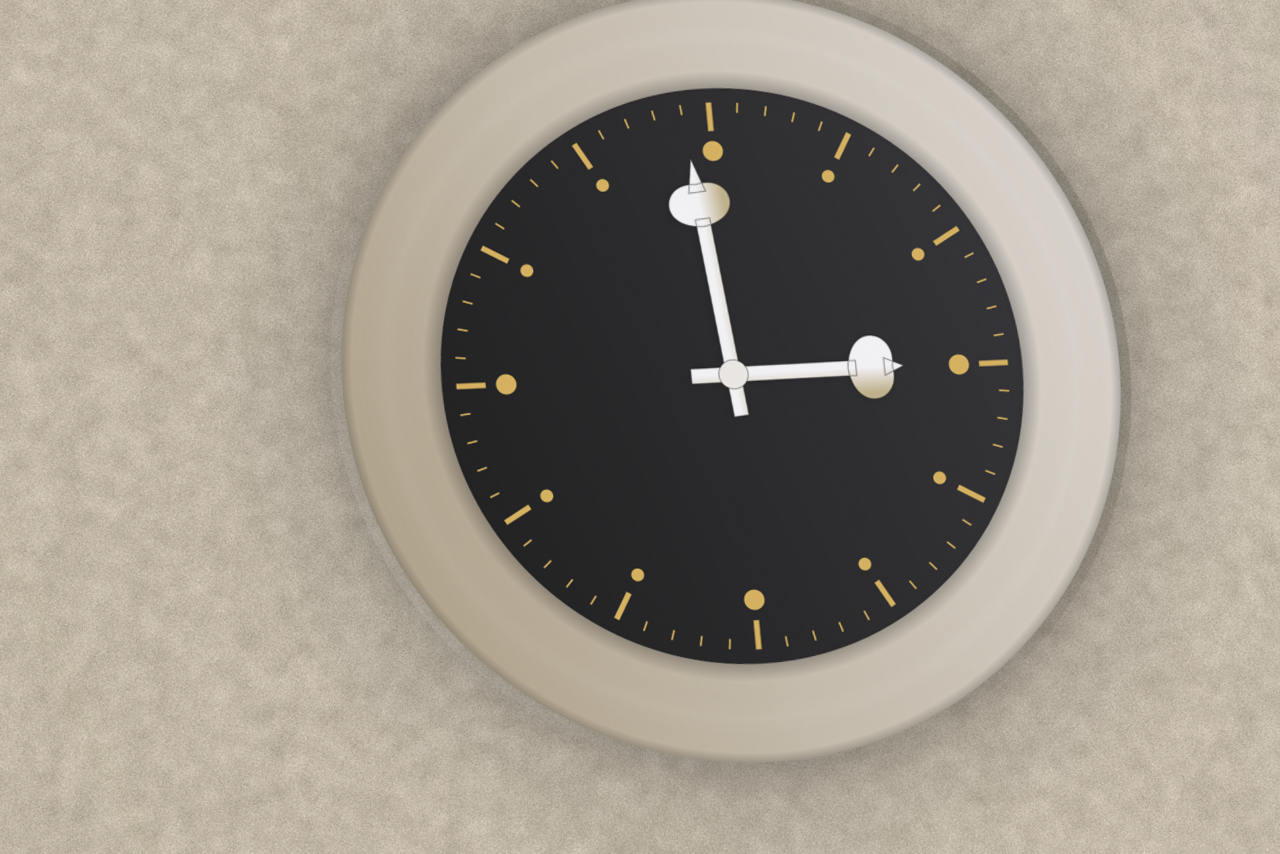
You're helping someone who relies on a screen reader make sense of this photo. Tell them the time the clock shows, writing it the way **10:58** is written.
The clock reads **2:59**
